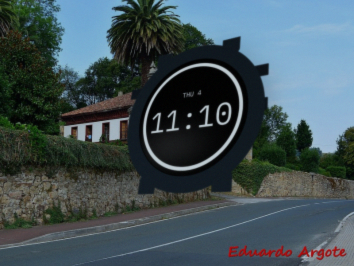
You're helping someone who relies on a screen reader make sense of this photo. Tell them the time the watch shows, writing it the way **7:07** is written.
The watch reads **11:10**
